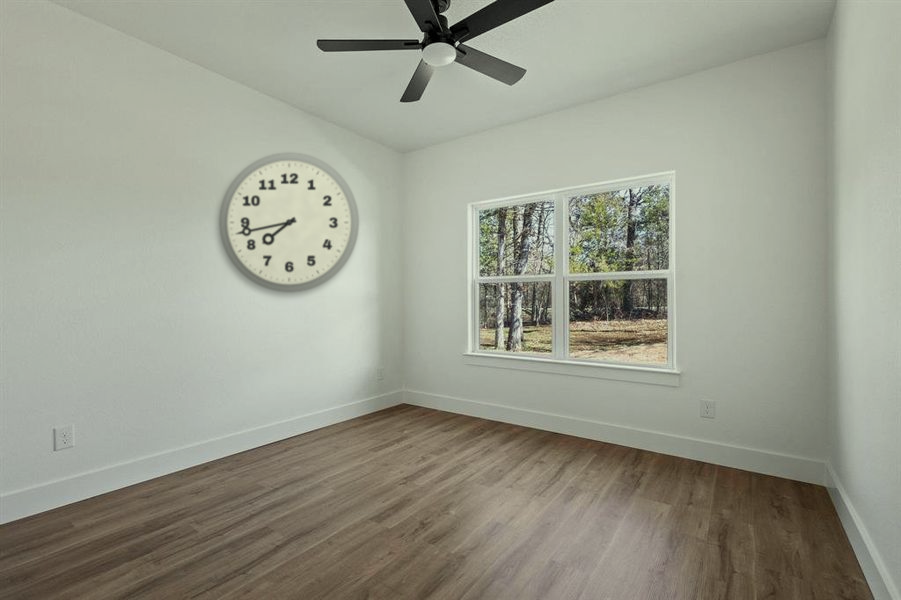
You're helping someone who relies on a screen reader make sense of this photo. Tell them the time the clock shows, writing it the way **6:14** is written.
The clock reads **7:43**
